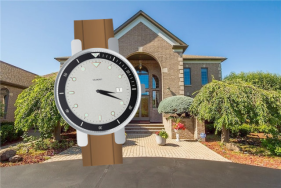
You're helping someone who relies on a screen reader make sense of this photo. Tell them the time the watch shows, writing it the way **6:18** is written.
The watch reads **3:19**
